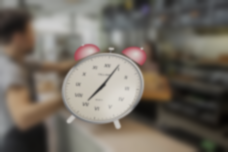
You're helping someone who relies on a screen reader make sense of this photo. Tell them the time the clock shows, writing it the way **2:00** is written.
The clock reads **7:04**
